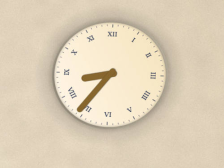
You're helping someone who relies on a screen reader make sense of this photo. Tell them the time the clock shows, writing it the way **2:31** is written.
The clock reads **8:36**
